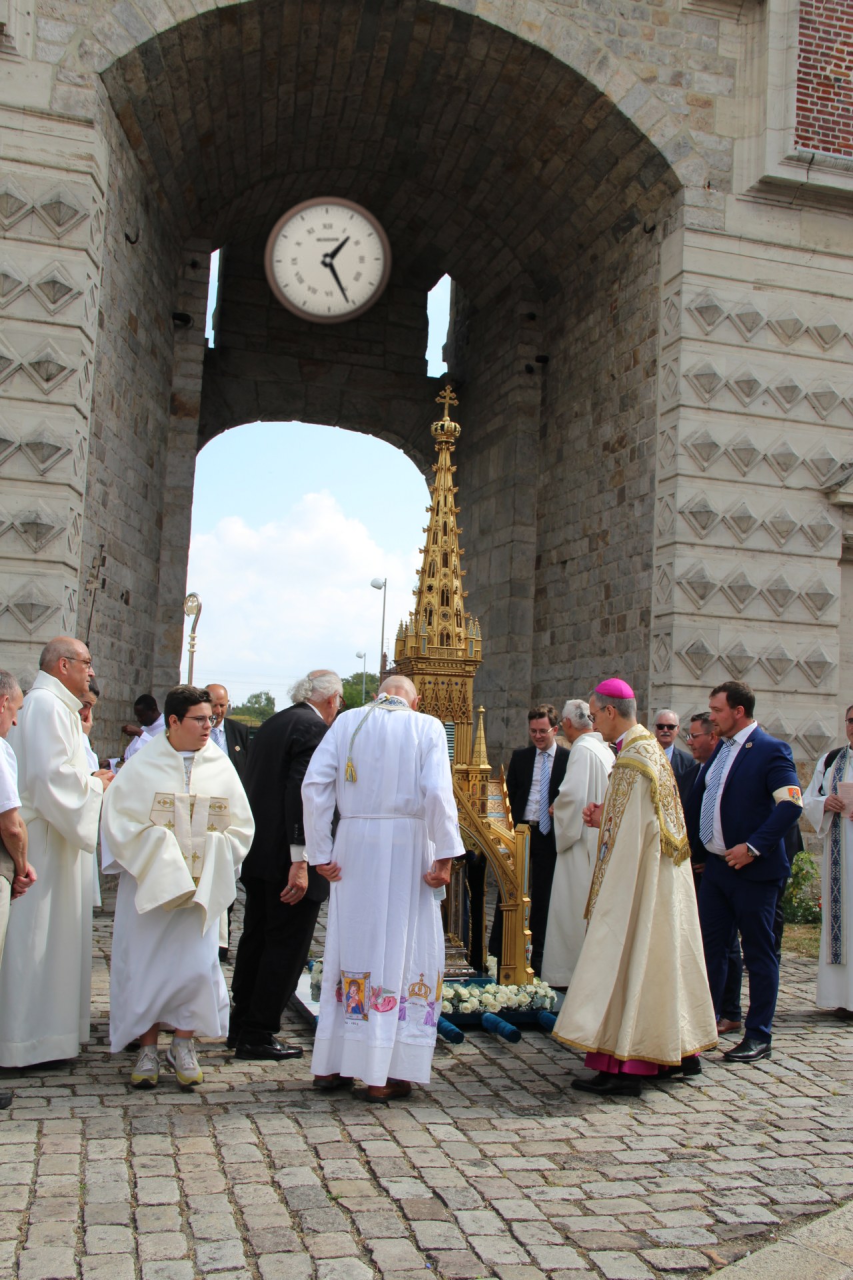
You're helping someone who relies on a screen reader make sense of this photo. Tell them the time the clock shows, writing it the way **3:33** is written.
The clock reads **1:26**
